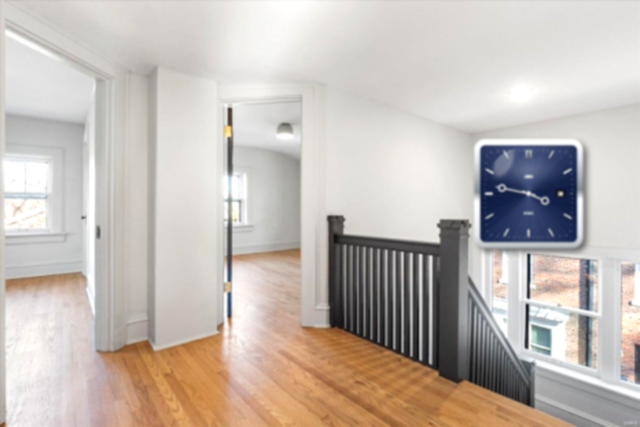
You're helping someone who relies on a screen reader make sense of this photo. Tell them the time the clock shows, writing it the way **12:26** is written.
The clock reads **3:47**
